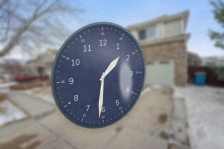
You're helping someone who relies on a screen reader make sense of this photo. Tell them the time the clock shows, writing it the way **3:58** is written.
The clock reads **1:31**
